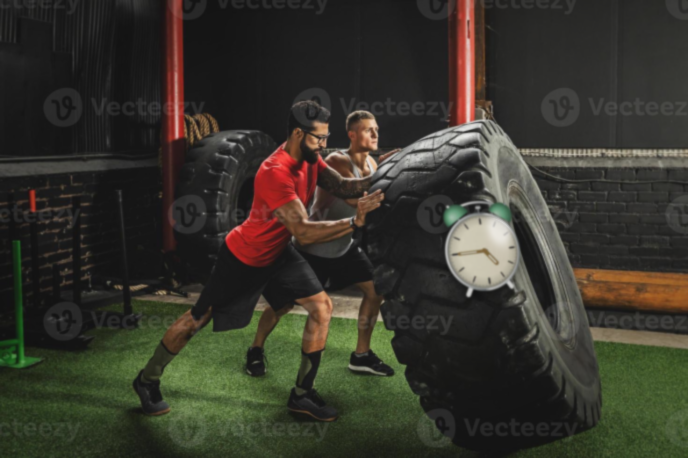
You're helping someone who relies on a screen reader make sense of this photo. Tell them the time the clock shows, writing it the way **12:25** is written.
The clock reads **4:45**
